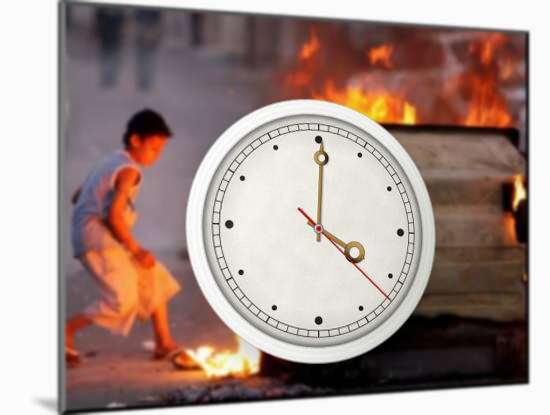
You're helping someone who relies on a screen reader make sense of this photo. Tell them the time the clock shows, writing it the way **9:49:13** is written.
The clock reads **4:00:22**
